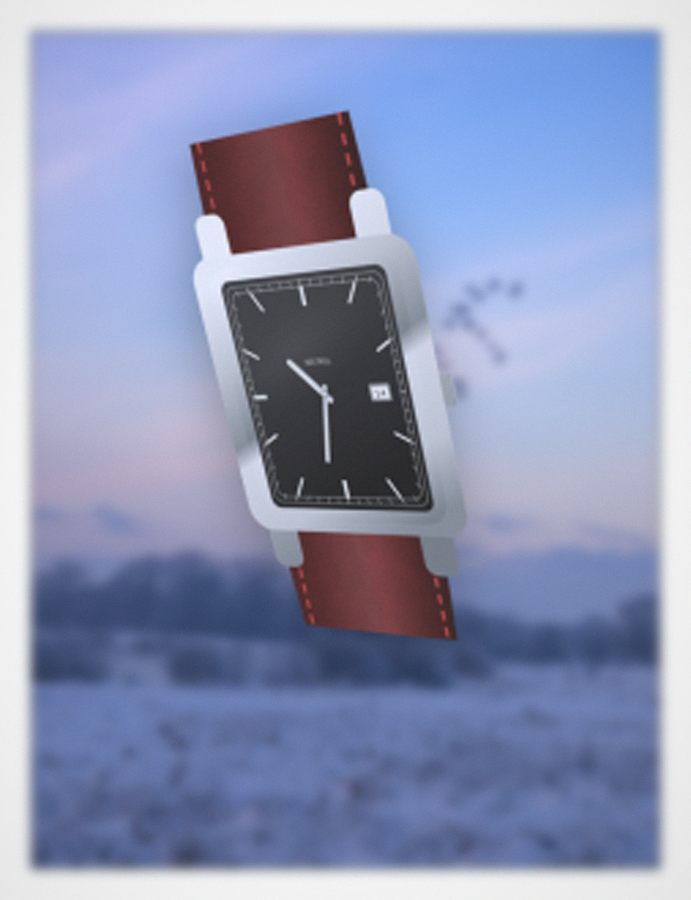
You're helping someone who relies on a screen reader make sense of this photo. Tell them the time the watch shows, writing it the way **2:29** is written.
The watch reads **10:32**
